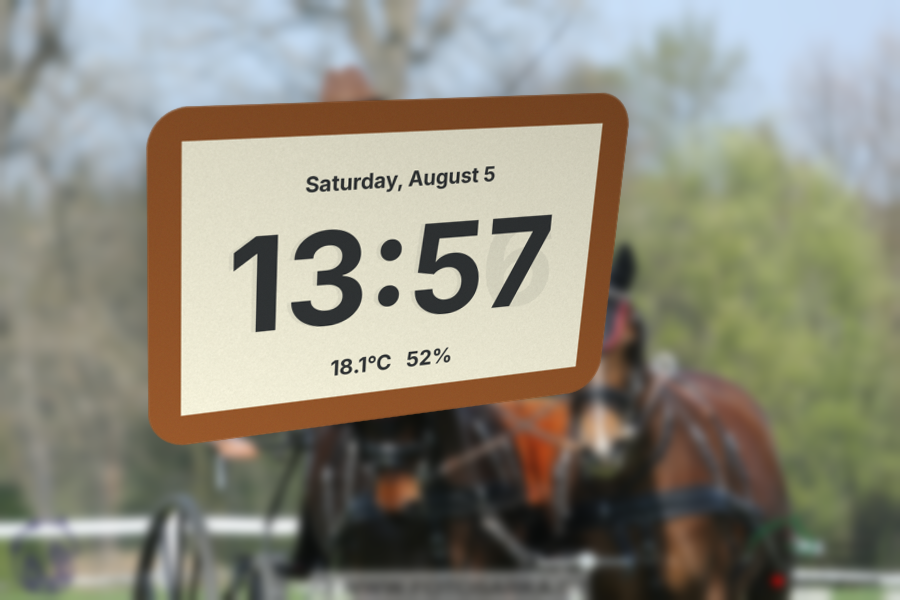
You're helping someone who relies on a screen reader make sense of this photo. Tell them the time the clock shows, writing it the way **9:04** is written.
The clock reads **13:57**
